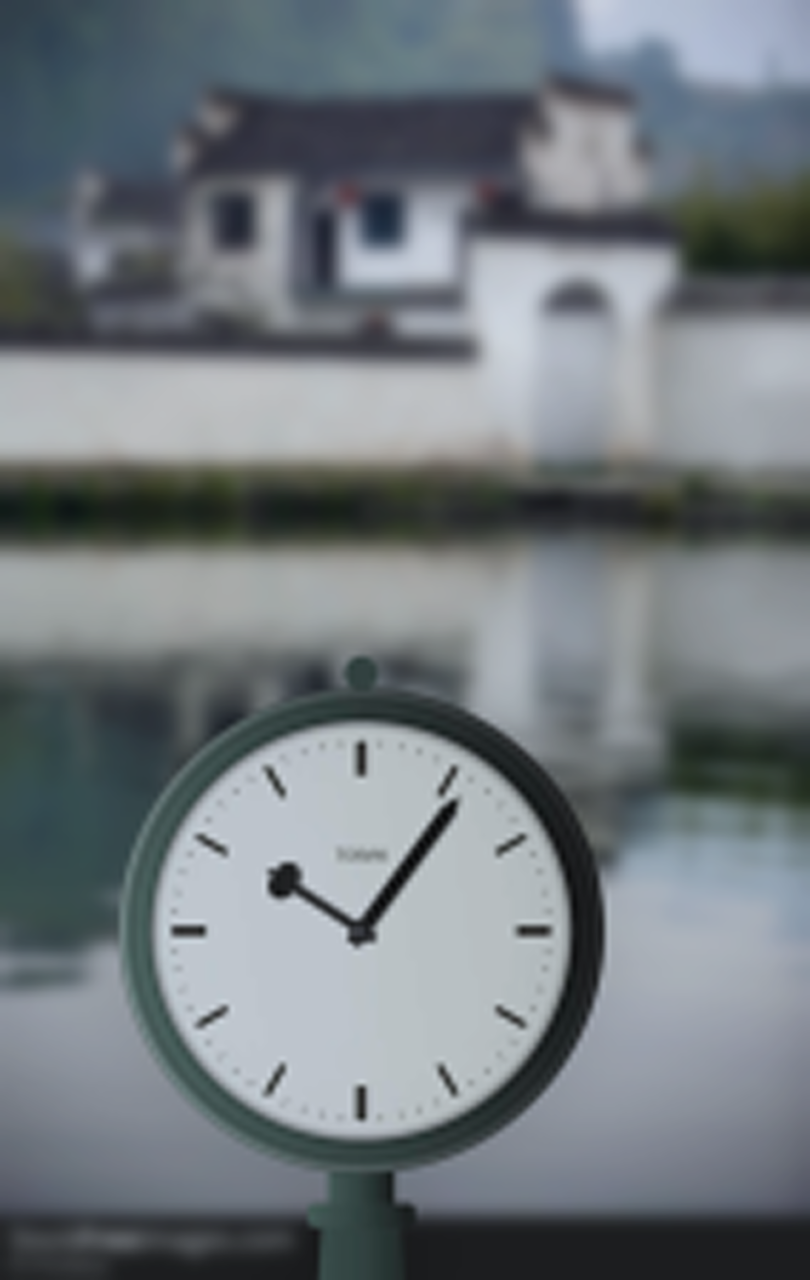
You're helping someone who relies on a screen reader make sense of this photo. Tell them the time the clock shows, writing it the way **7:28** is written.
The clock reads **10:06**
